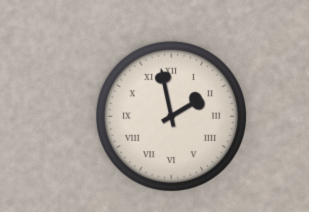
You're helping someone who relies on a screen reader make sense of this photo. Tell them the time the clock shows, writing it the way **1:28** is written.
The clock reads **1:58**
